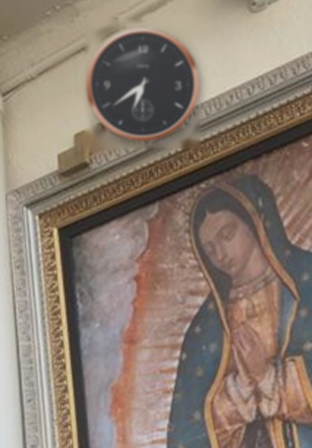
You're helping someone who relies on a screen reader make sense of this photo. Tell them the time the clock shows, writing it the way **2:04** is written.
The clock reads **6:39**
